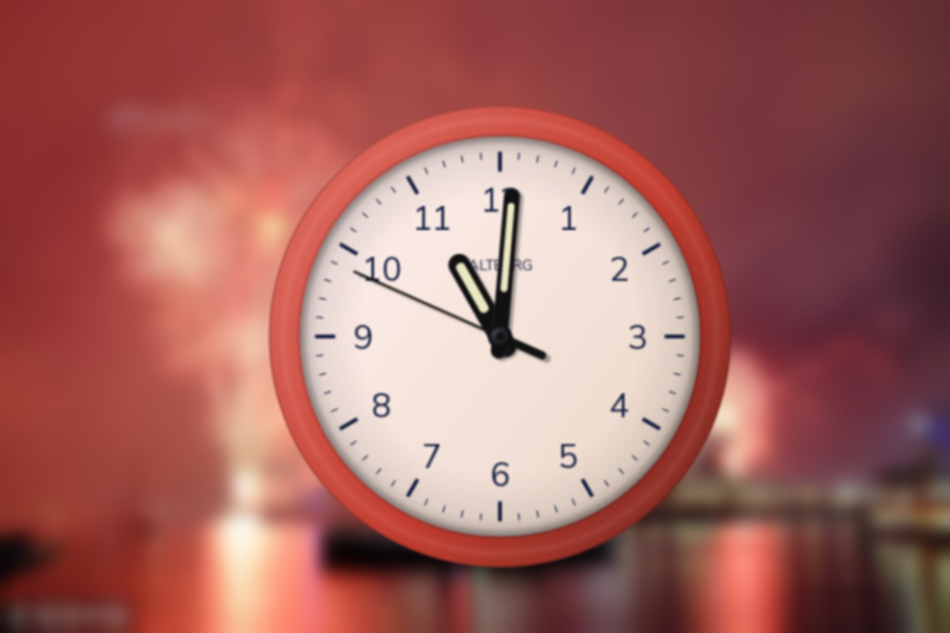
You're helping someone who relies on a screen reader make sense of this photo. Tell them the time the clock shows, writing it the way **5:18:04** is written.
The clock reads **11:00:49**
